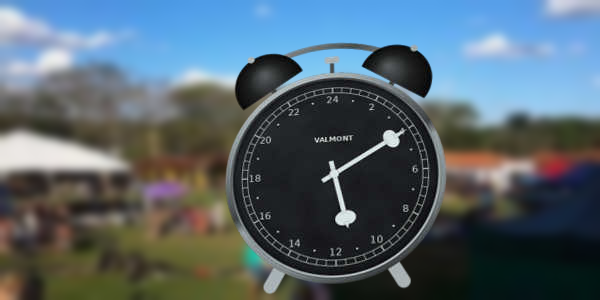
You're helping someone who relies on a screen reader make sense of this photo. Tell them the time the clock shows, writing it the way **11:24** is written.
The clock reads **11:10**
